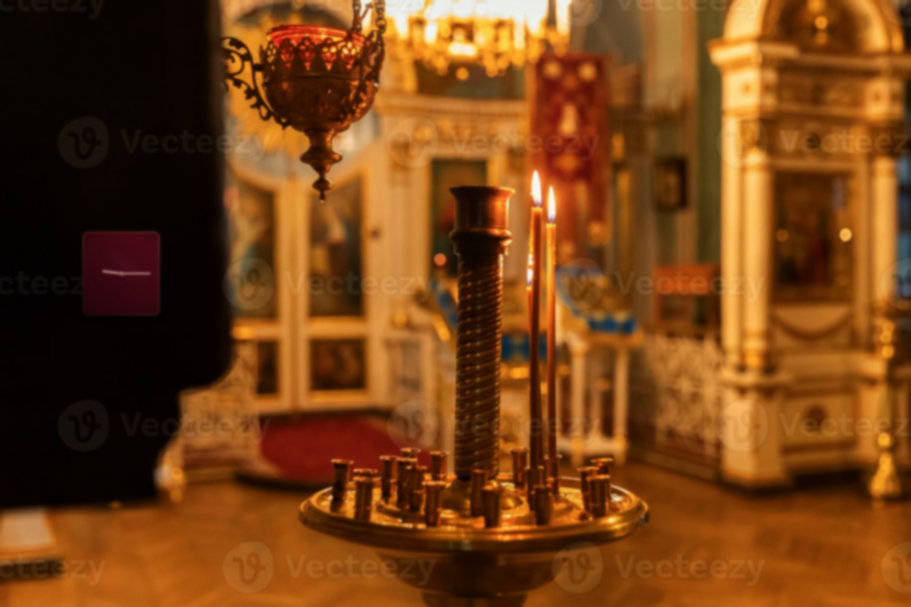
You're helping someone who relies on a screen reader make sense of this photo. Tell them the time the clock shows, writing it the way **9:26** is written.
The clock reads **9:15**
